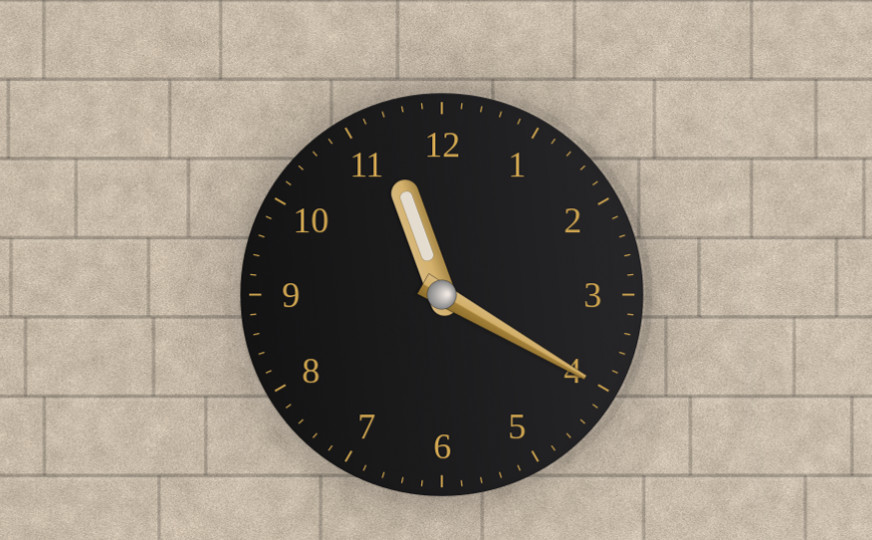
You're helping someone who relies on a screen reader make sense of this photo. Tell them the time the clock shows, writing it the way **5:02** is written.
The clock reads **11:20**
